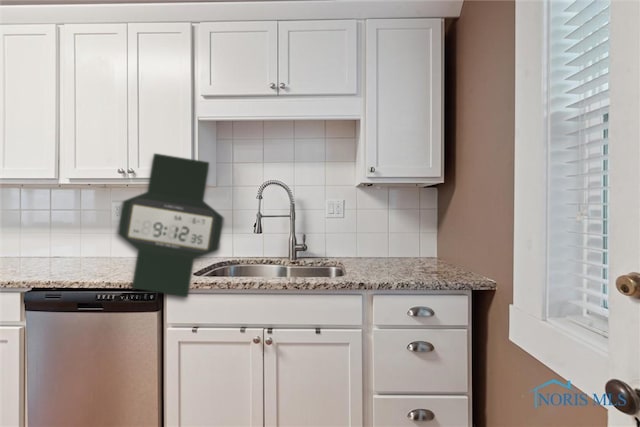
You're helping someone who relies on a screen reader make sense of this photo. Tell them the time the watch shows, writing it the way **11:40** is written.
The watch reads **9:12**
